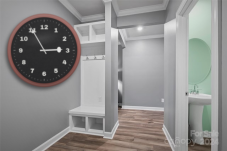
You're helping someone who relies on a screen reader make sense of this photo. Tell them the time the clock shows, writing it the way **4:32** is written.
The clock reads **2:55**
